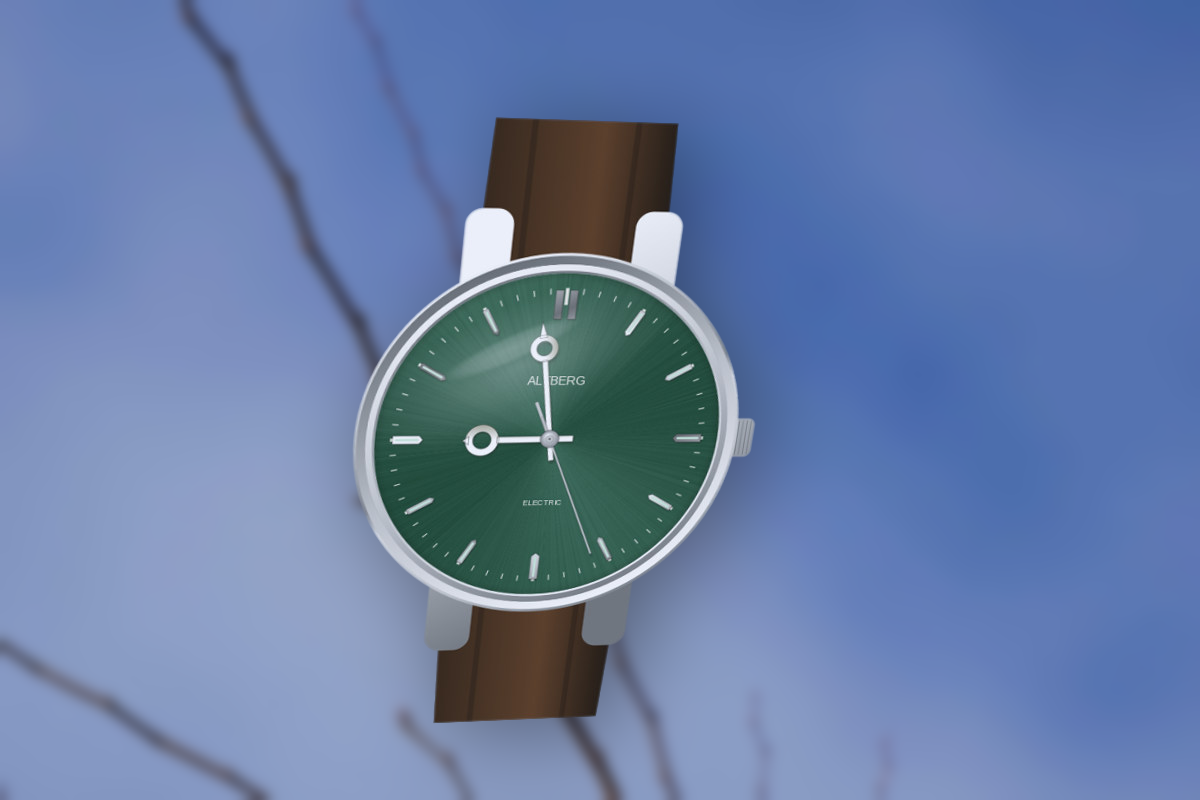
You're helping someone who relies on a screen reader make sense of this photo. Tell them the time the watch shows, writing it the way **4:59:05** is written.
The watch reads **8:58:26**
